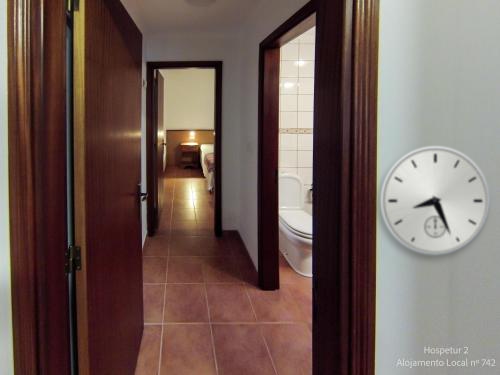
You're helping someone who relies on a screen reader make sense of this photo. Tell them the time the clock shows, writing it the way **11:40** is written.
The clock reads **8:26**
